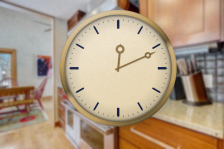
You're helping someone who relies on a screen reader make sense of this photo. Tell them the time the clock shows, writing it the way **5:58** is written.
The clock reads **12:11**
